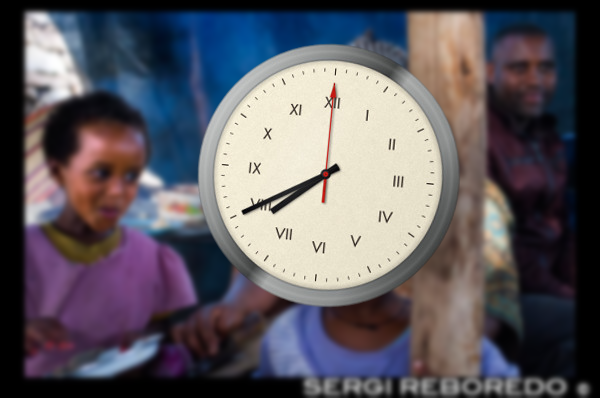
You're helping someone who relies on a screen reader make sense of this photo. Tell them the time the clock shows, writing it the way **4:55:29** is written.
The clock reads **7:40:00**
